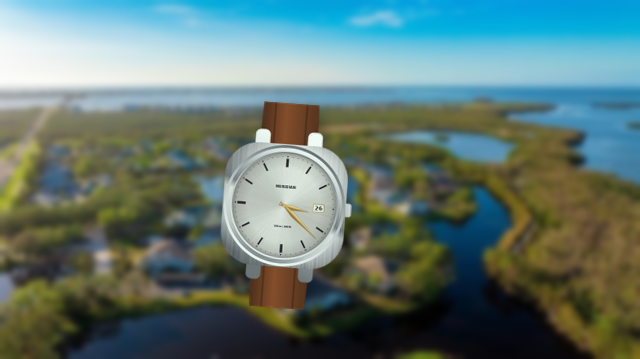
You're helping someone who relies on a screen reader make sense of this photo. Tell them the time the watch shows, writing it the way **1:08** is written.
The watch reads **3:22**
